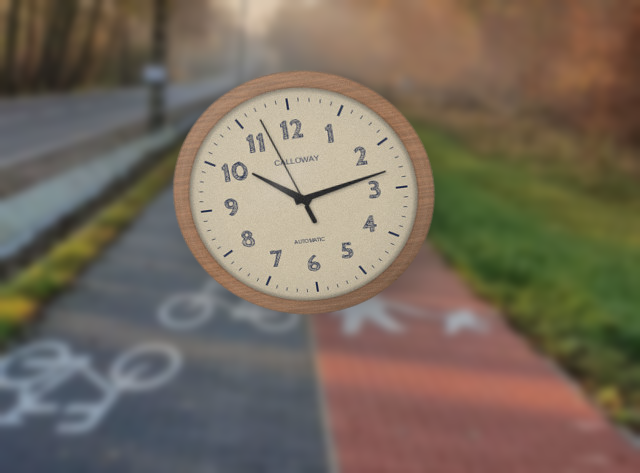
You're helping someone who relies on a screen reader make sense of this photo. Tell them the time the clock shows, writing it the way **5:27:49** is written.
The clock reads **10:12:57**
